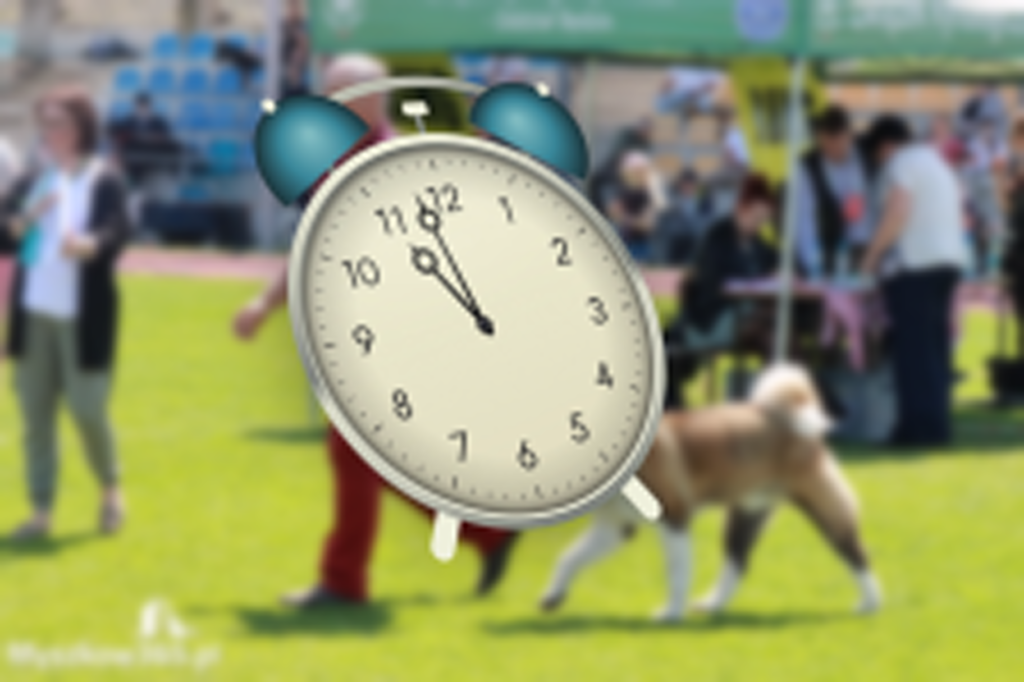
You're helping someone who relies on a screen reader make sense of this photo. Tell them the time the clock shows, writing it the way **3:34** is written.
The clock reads **10:58**
